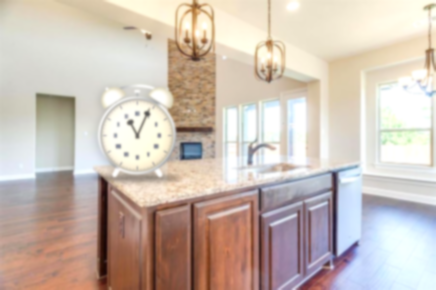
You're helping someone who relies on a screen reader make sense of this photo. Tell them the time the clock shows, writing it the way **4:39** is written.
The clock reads **11:04**
